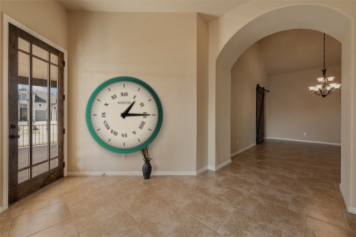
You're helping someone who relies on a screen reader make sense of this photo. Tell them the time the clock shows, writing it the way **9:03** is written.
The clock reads **1:15**
